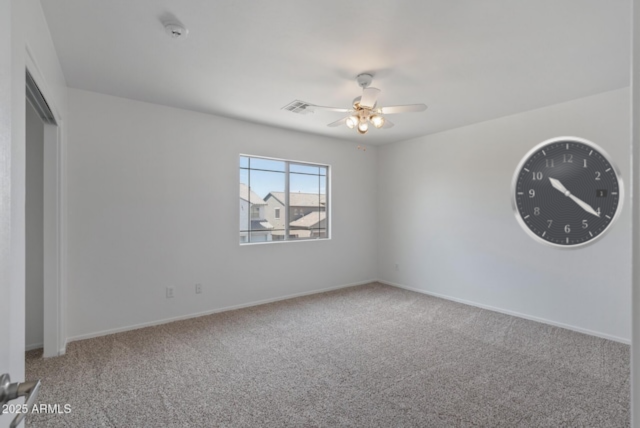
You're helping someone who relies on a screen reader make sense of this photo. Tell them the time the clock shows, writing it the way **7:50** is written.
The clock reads **10:21**
